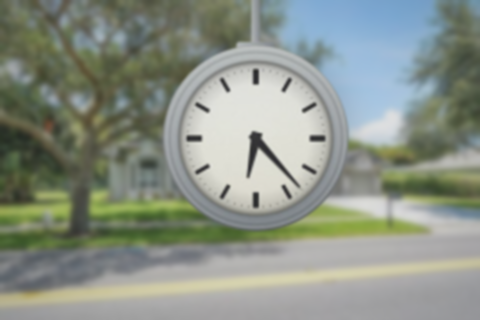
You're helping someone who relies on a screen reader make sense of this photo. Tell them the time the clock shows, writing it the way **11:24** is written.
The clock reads **6:23**
